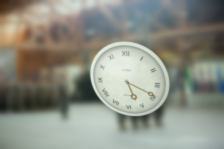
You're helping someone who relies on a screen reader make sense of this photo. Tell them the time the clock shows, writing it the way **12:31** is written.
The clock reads **5:19**
